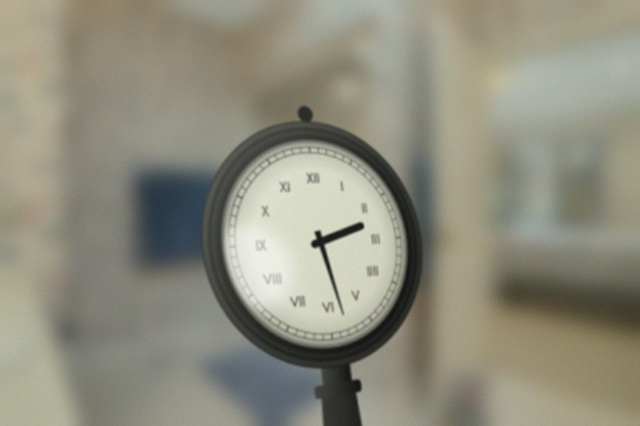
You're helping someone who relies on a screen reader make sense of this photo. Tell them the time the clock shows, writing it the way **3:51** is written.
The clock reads **2:28**
